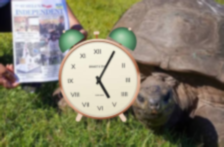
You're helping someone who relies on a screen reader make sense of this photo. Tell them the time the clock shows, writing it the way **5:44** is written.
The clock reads **5:05**
